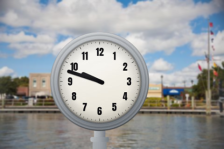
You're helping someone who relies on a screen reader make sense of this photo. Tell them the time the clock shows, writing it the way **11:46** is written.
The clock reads **9:48**
